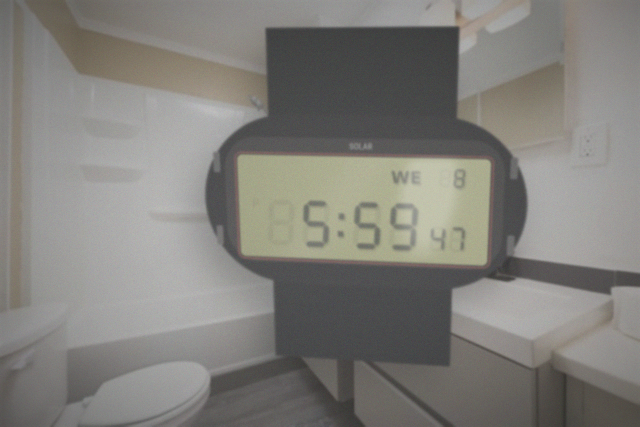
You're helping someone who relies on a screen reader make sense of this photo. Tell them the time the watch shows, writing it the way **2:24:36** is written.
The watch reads **5:59:47**
